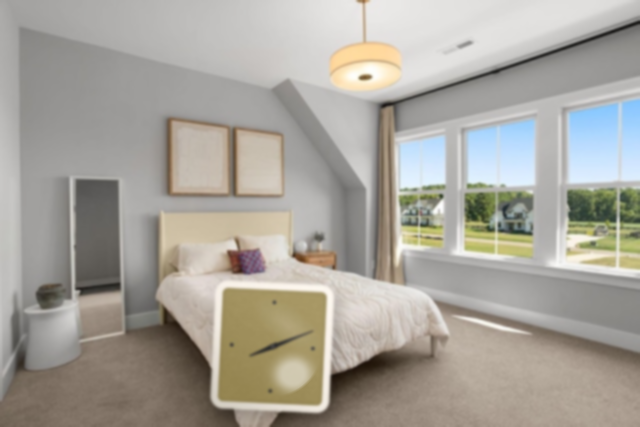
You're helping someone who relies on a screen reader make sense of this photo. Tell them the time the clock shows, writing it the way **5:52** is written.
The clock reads **8:11**
